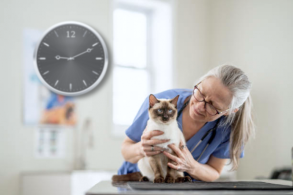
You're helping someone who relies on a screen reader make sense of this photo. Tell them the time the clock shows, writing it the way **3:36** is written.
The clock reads **9:11**
